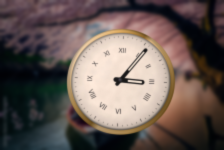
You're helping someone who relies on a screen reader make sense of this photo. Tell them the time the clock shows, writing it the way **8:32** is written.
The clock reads **3:06**
